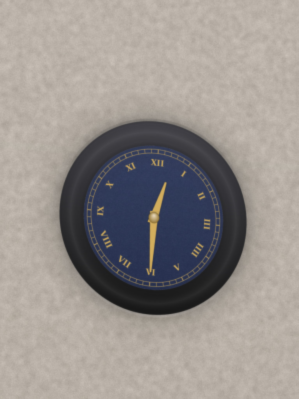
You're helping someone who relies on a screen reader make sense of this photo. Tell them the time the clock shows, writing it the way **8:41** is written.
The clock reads **12:30**
